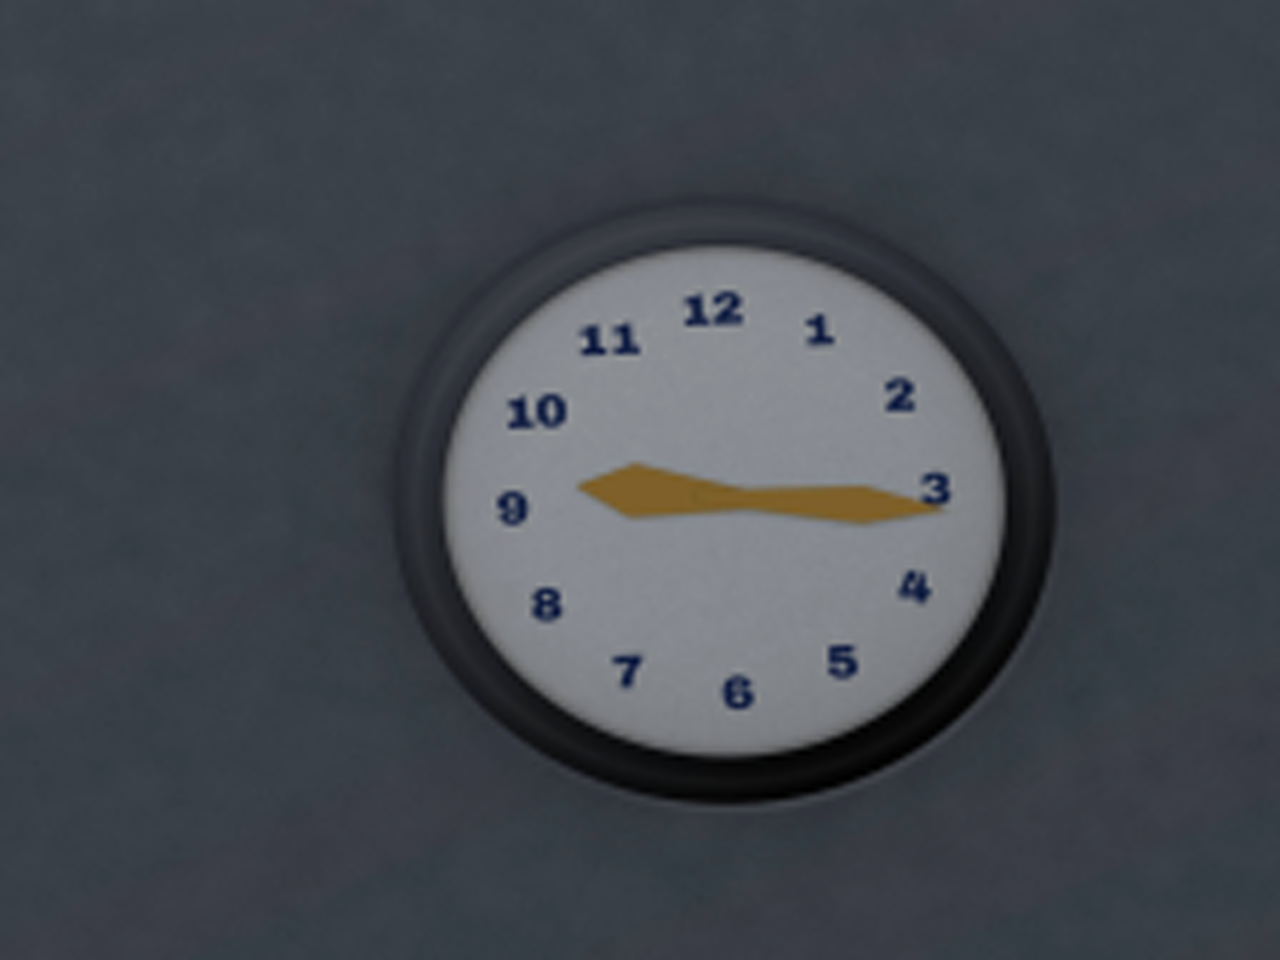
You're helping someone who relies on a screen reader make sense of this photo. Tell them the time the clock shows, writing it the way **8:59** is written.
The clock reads **9:16**
